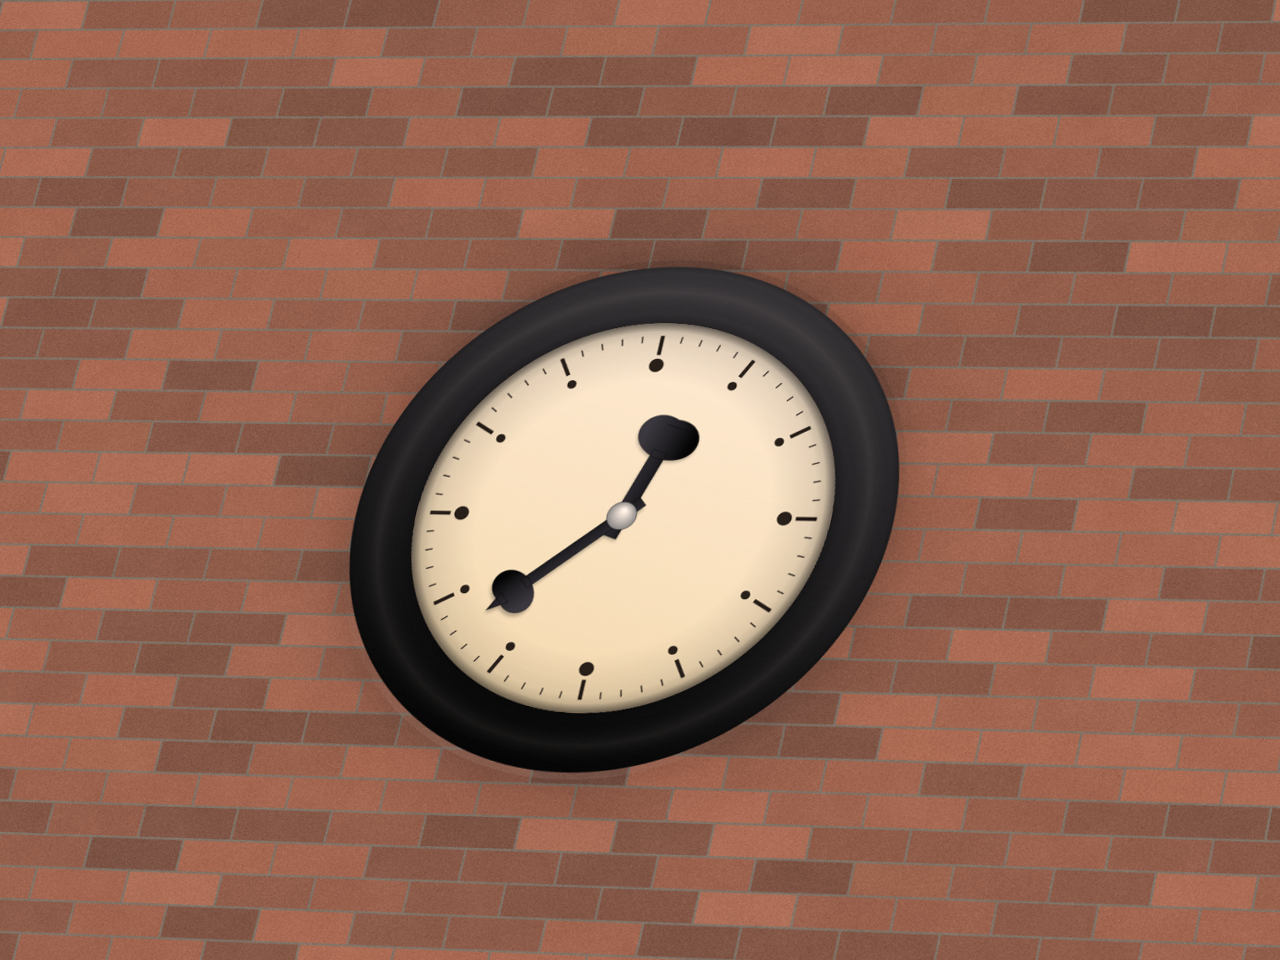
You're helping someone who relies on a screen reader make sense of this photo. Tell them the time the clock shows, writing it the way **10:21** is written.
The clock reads **12:38**
